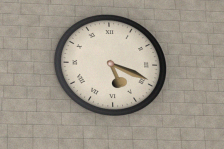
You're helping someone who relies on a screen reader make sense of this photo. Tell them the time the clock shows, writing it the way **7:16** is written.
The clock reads **5:19**
